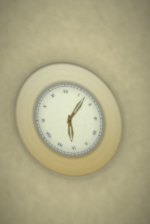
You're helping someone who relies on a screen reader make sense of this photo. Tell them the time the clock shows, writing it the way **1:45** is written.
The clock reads **6:07**
